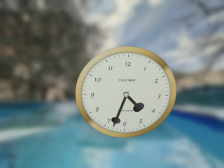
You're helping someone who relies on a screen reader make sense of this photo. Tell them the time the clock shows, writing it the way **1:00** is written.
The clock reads **4:33**
